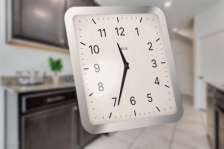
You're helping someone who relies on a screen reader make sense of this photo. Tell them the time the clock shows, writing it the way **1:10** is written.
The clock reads **11:34**
